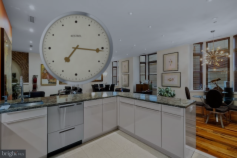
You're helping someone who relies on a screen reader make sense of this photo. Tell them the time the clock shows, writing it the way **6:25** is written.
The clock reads **7:16**
